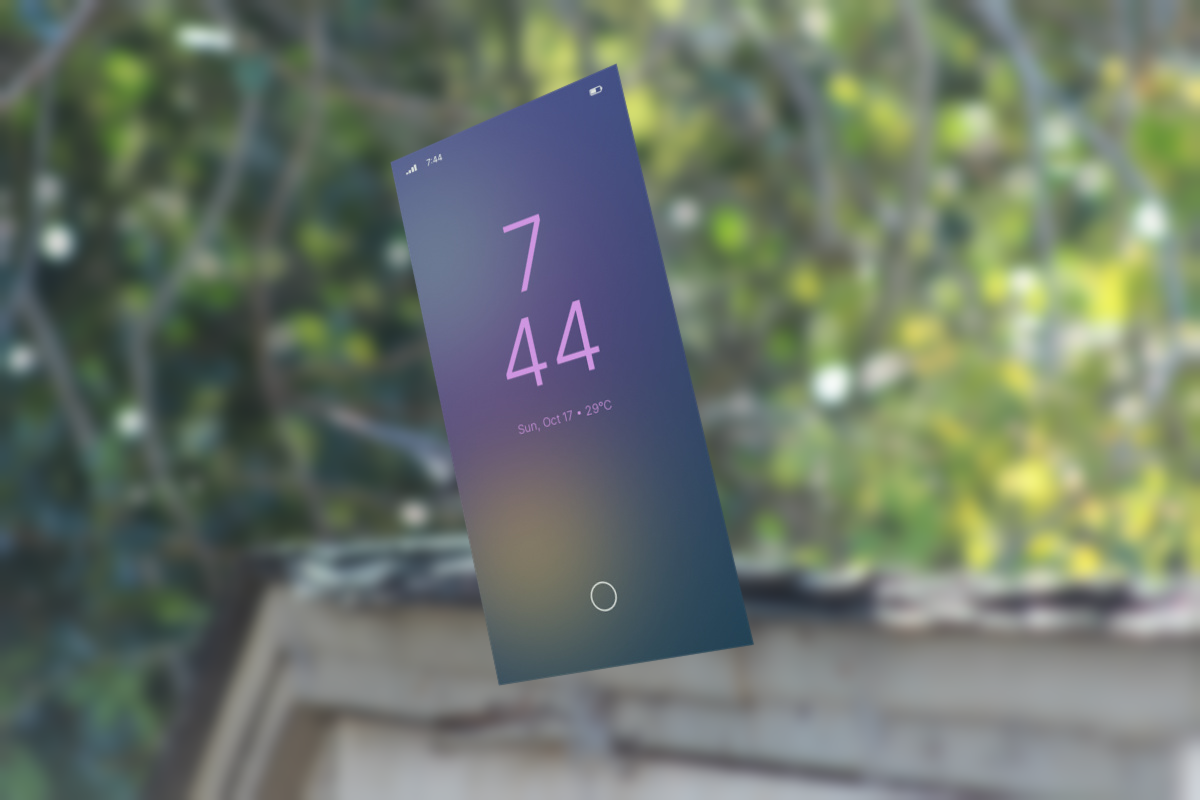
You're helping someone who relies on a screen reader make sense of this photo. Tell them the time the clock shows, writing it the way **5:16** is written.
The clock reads **7:44**
